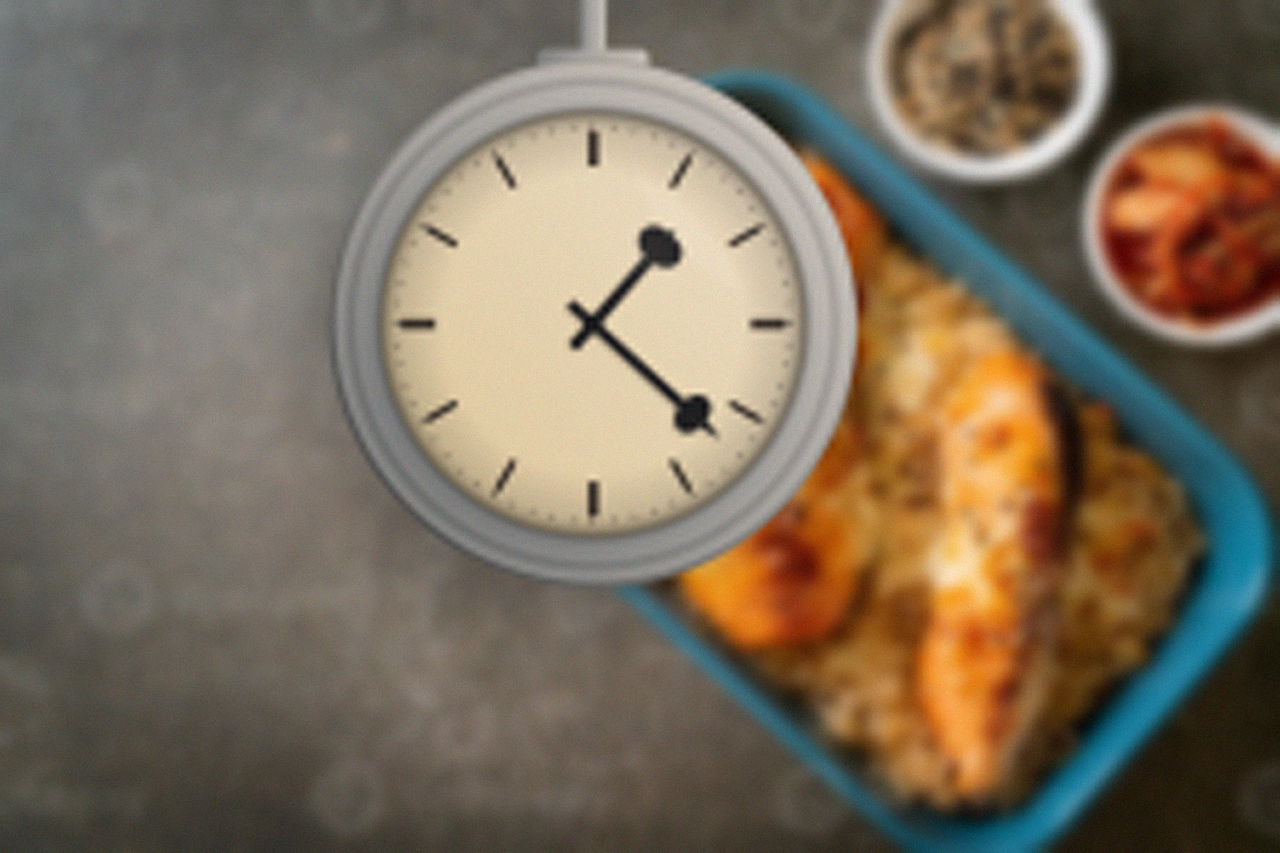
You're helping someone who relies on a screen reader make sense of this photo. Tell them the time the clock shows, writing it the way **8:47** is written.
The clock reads **1:22**
